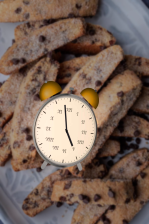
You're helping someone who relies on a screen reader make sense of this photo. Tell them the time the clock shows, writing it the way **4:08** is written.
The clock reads **4:58**
